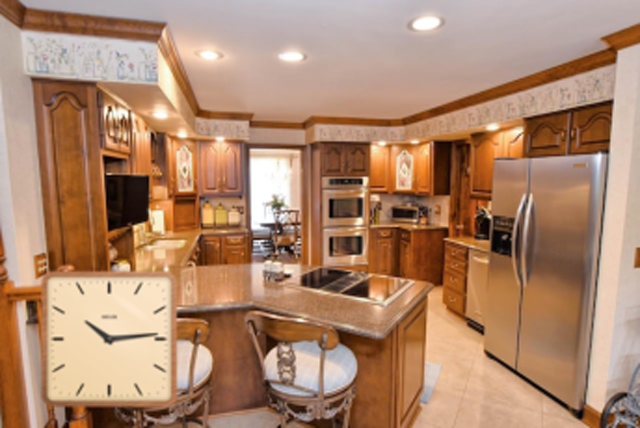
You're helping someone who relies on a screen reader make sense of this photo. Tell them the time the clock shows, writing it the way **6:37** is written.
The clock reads **10:14**
